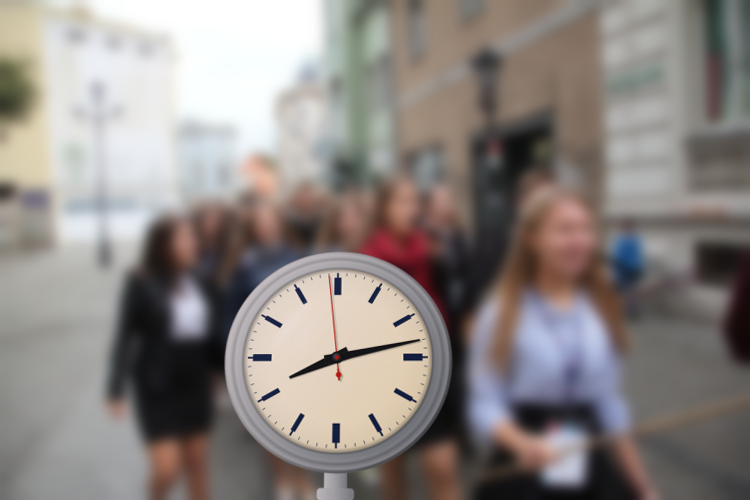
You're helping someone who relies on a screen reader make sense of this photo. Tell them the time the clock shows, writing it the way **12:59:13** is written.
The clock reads **8:12:59**
